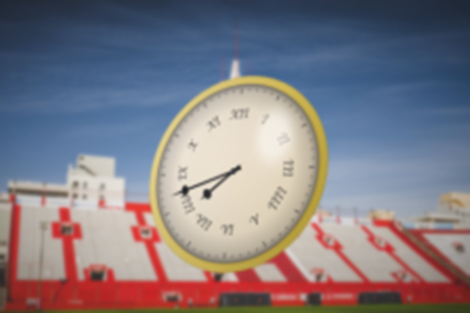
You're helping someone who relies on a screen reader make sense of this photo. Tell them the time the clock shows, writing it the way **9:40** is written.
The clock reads **7:42**
